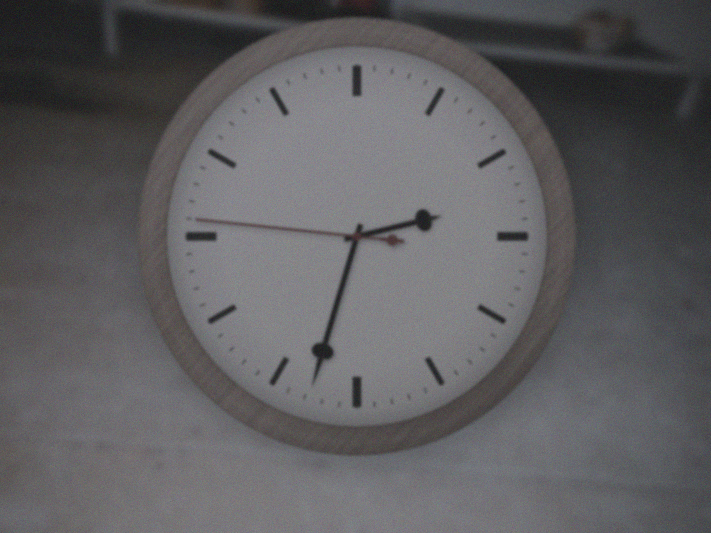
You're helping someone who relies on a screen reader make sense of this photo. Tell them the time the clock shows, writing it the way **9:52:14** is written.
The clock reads **2:32:46**
